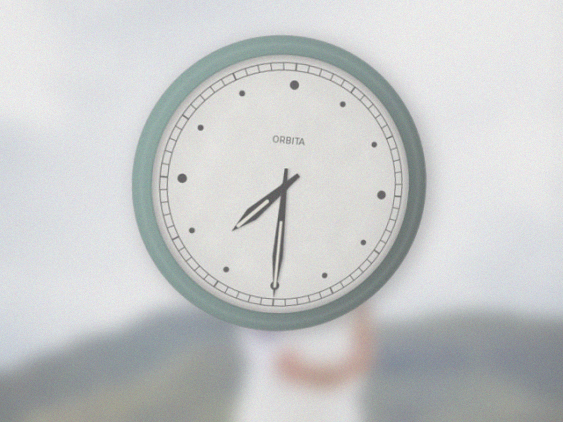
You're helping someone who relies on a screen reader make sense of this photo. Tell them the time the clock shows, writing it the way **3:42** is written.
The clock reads **7:30**
